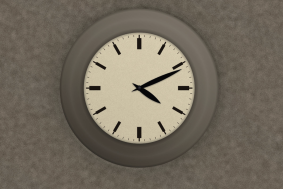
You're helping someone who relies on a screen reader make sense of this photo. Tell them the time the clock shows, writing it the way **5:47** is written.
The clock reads **4:11**
